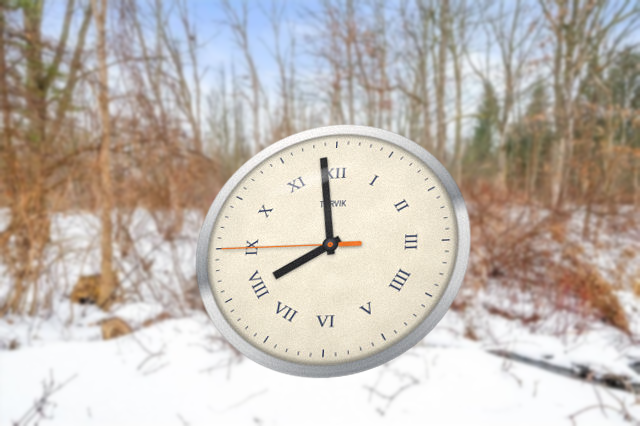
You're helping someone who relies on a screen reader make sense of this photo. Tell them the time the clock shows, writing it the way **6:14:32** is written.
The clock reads **7:58:45**
